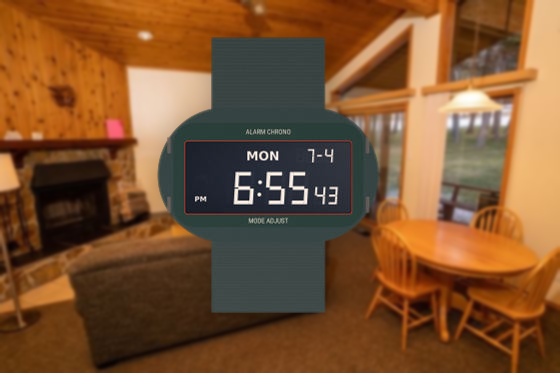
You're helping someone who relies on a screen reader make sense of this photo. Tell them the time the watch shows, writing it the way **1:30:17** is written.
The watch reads **6:55:43**
